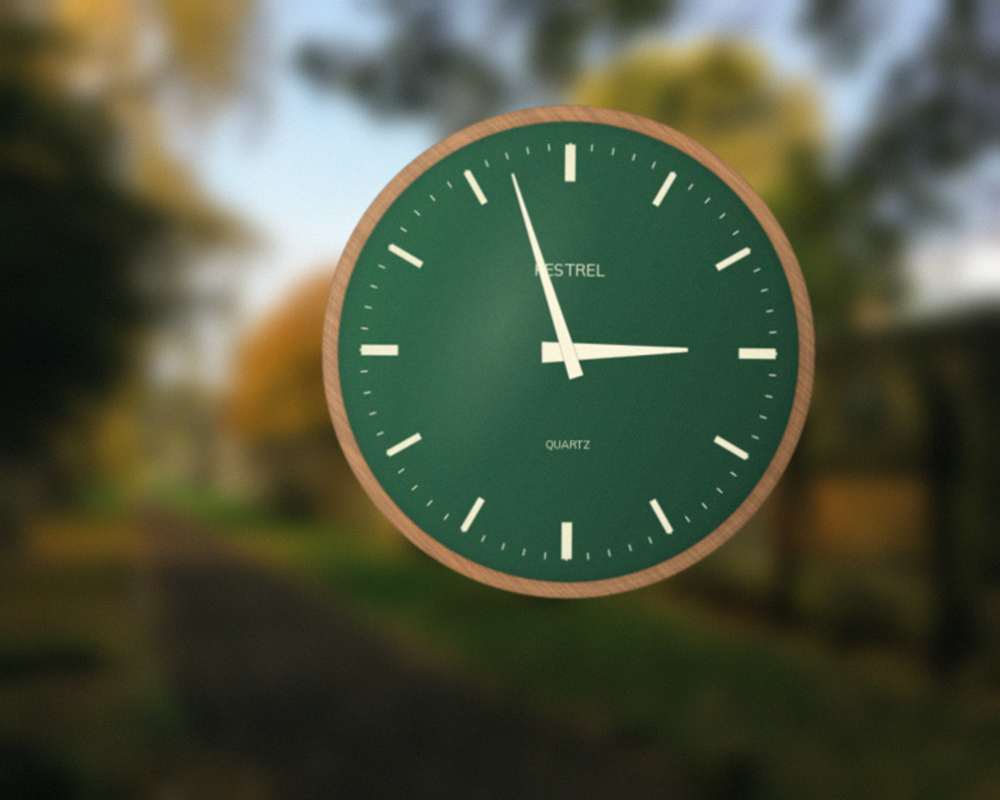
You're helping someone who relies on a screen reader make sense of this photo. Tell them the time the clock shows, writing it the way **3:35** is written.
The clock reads **2:57**
